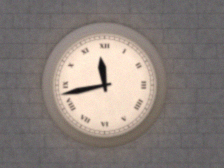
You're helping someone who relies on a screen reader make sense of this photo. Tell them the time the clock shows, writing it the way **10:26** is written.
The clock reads **11:43**
